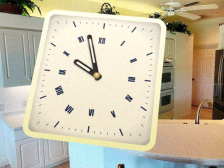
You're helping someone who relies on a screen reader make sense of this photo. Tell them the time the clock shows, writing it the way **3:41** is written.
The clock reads **9:57**
